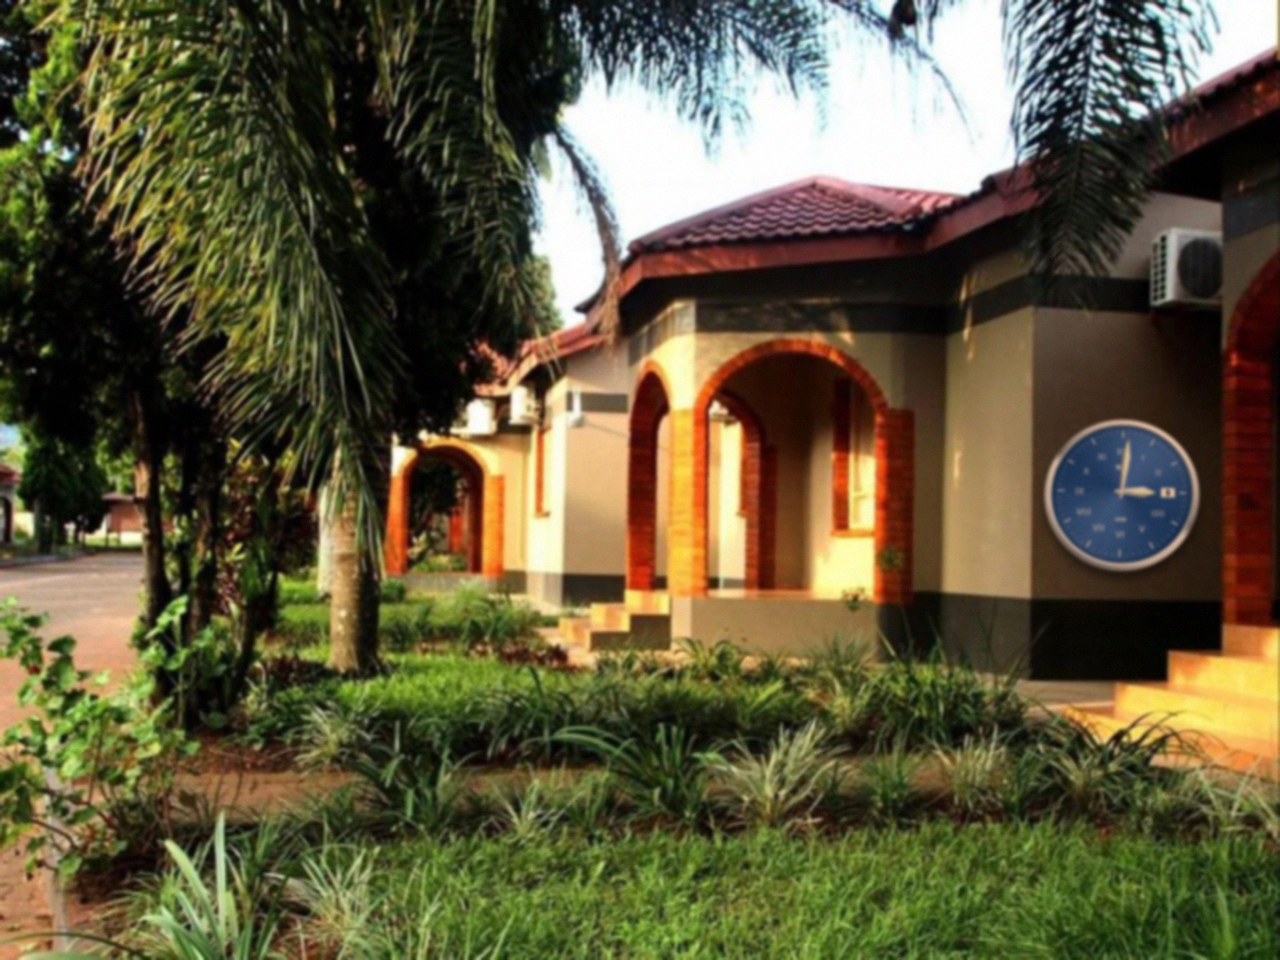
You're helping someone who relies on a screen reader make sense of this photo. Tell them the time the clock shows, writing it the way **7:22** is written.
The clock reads **3:01**
